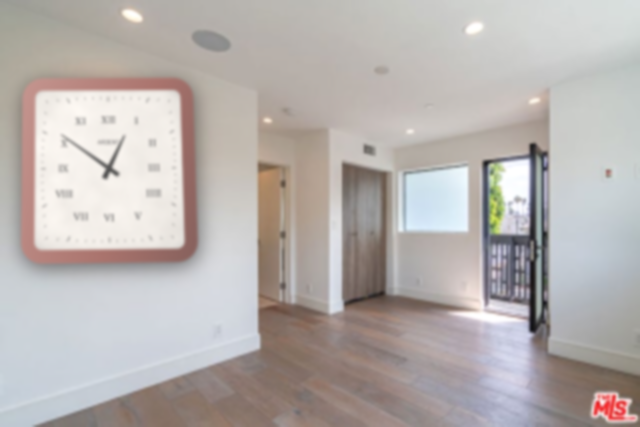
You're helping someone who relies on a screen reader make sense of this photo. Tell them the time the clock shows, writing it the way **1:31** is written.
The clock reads **12:51**
